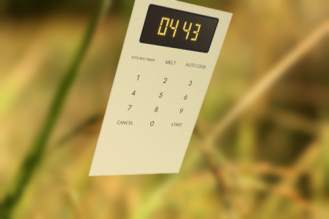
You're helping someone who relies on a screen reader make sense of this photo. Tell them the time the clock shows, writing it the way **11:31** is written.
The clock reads **4:43**
